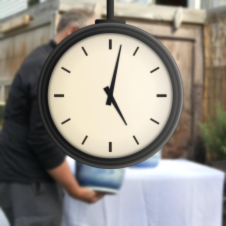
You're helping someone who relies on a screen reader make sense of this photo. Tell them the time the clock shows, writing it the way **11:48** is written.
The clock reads **5:02**
